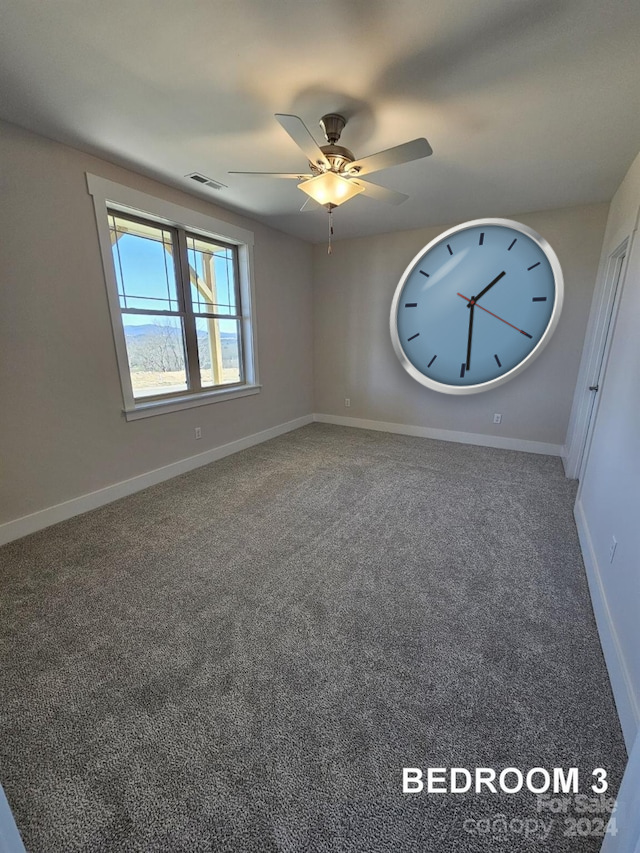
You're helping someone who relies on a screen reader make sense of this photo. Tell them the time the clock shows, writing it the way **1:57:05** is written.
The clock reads **1:29:20**
